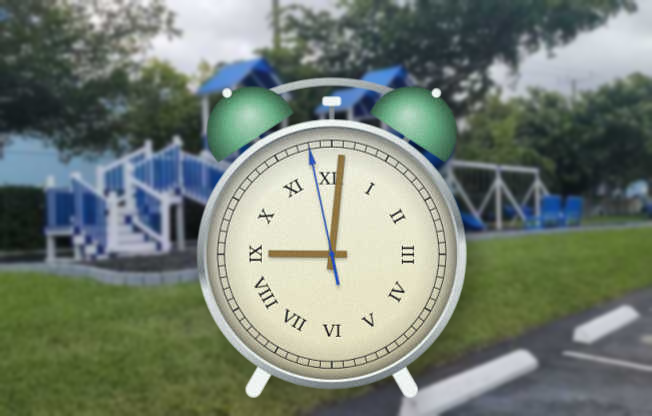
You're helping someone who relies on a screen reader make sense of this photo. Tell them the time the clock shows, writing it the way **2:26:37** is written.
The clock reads **9:00:58**
